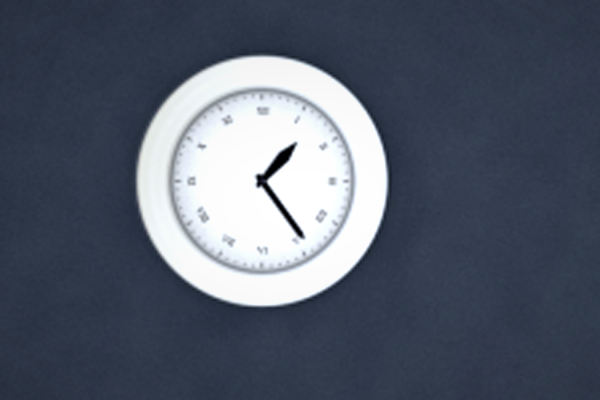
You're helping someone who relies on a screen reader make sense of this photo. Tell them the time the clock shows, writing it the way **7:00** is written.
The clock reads **1:24**
